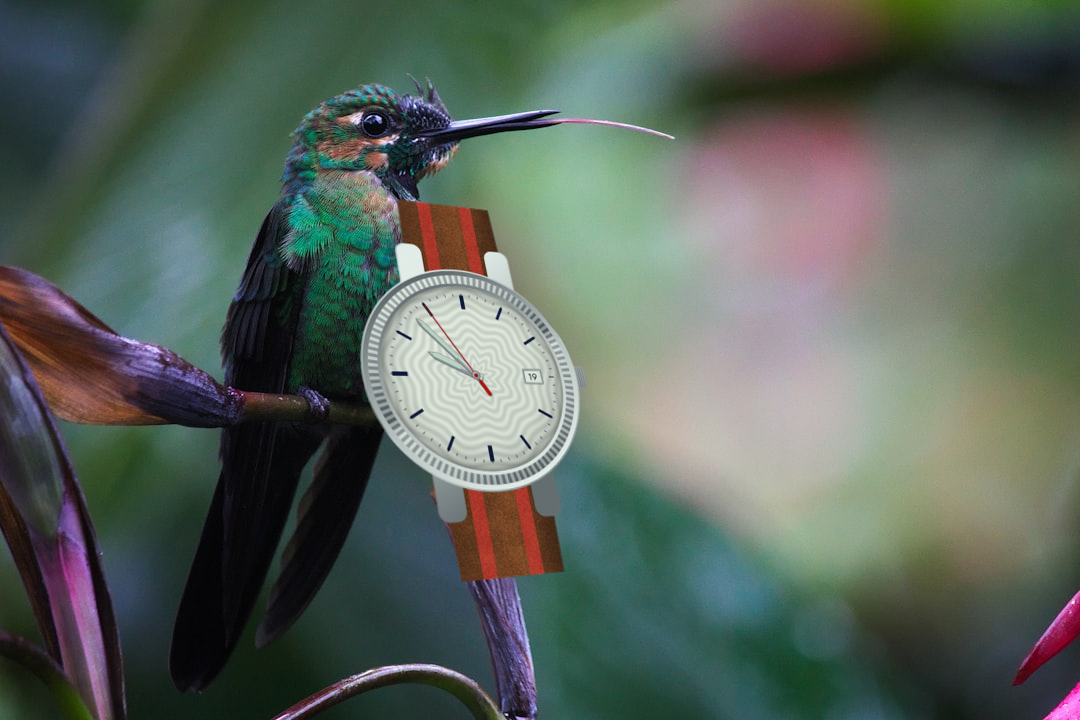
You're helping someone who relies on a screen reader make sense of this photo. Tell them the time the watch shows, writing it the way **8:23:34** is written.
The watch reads **9:52:55**
